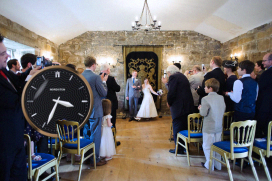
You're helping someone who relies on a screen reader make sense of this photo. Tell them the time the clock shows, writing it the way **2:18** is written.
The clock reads **3:34**
